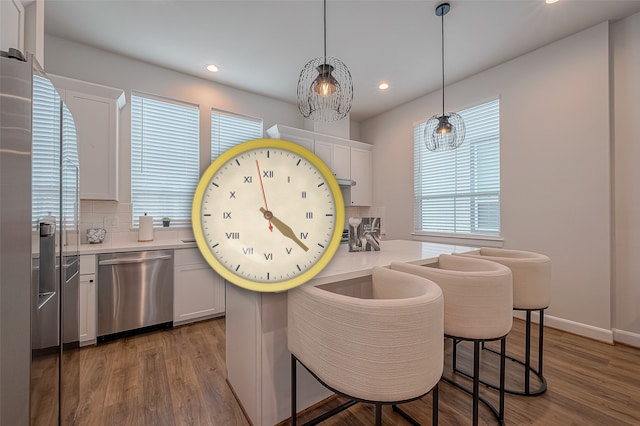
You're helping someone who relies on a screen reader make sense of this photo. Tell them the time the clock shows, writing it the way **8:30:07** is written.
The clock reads **4:21:58**
